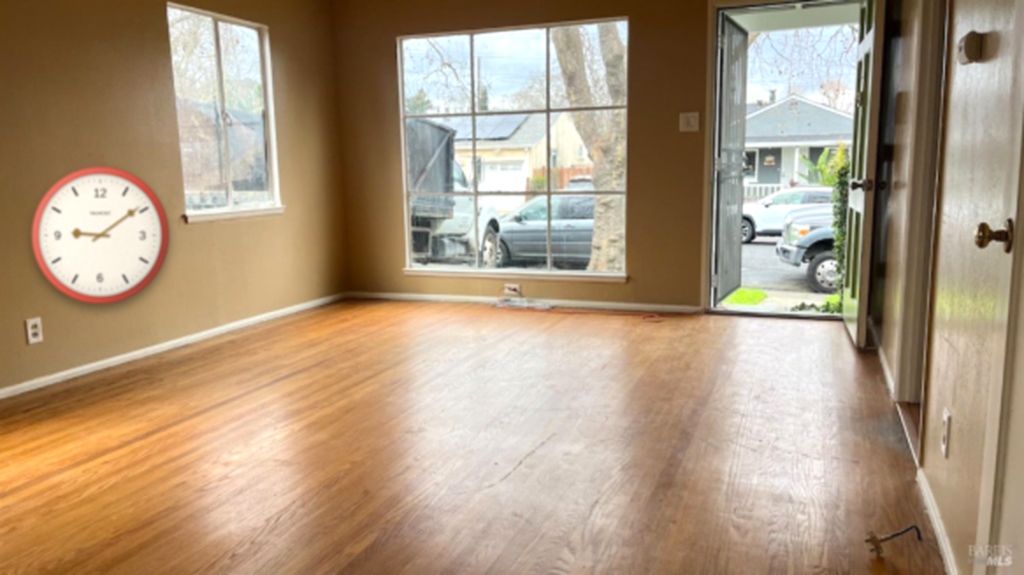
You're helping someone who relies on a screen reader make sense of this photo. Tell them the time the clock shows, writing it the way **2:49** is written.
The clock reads **9:09**
